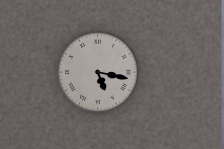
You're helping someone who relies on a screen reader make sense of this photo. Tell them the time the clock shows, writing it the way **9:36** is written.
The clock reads **5:17**
